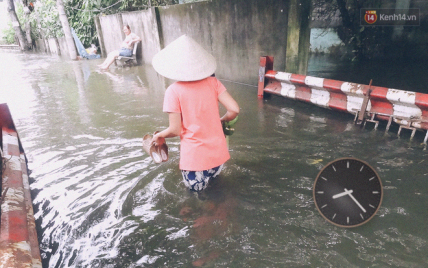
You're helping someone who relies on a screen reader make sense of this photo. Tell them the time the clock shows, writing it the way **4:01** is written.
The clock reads **8:23**
